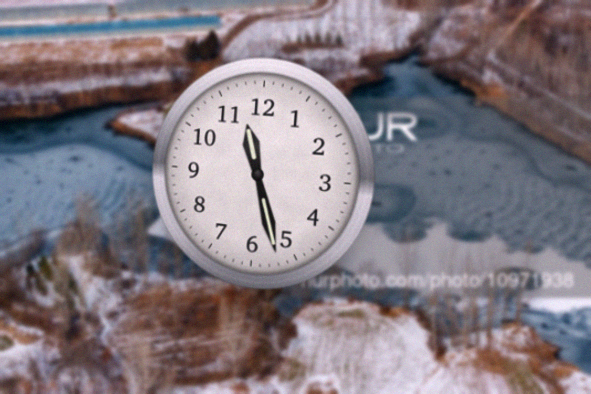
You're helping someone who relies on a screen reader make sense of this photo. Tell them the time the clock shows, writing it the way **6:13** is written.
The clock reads **11:27**
